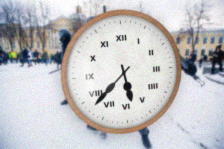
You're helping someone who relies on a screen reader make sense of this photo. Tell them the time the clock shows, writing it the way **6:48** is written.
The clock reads **5:38**
